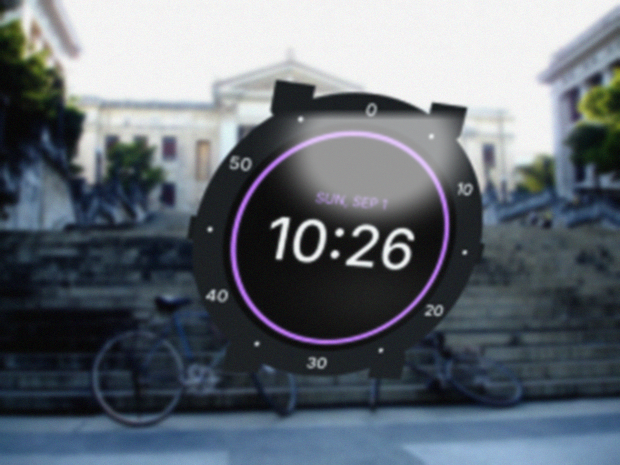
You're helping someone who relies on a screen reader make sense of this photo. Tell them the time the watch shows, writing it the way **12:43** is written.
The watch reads **10:26**
